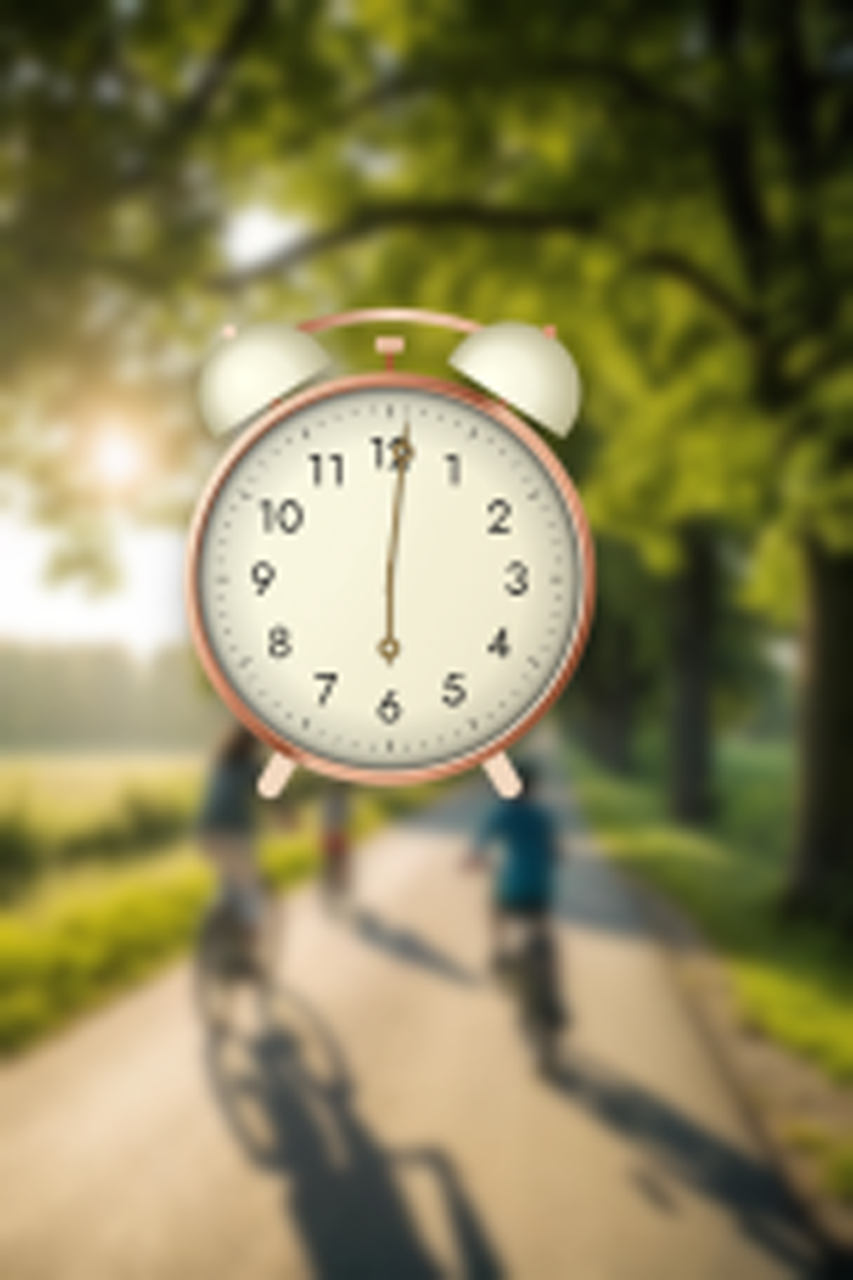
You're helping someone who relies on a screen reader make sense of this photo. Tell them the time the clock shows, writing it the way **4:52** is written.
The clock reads **6:01**
